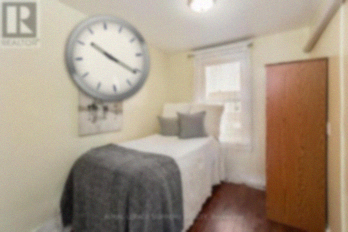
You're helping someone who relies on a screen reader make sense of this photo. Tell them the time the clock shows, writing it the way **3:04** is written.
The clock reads **10:21**
